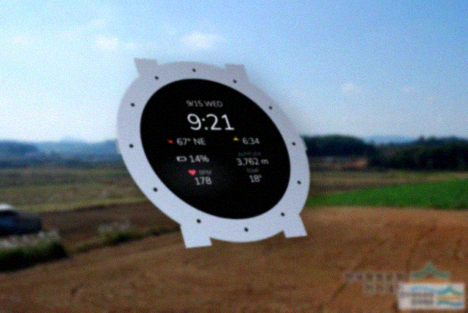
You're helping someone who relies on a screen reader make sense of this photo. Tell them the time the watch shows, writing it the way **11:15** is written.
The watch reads **9:21**
